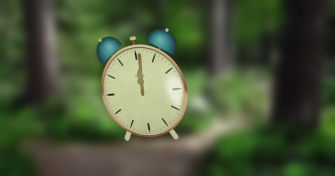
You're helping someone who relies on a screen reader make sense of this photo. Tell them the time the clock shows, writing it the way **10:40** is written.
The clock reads **12:01**
